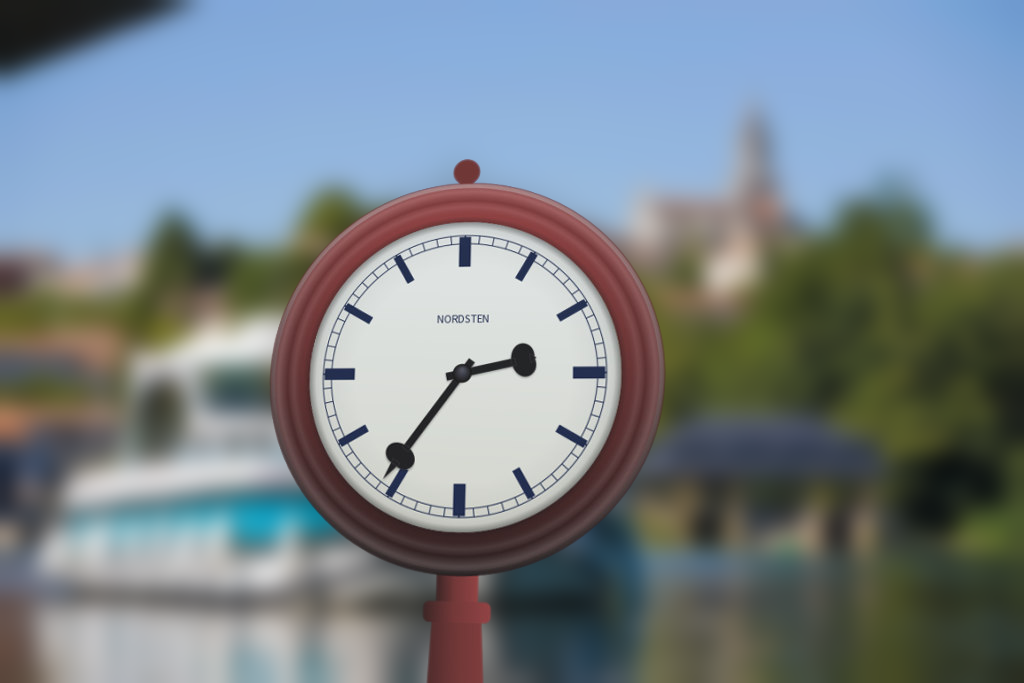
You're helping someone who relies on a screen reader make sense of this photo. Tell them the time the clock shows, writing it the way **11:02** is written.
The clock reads **2:36**
